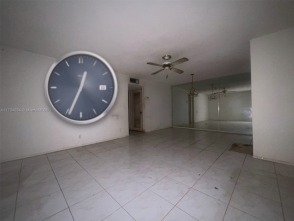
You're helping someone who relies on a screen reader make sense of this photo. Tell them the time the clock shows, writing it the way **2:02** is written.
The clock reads **12:34**
